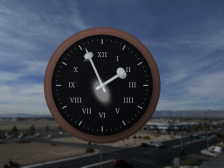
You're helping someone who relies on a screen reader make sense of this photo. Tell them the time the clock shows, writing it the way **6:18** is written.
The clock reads **1:56**
